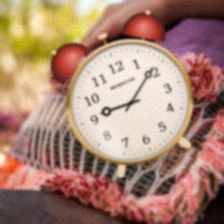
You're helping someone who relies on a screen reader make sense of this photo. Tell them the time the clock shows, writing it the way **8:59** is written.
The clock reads **9:09**
